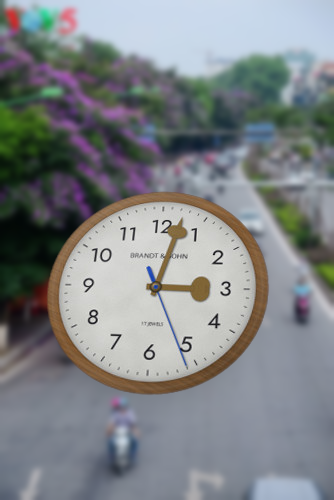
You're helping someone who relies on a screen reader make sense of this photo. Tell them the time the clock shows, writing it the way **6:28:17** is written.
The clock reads **3:02:26**
